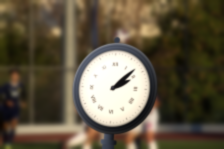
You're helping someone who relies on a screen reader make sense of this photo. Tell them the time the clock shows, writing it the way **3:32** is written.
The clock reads **2:08**
